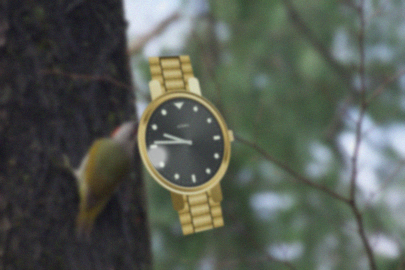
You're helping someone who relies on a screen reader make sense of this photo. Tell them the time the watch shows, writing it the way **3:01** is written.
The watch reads **9:46**
